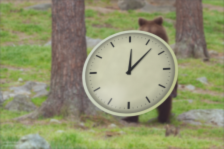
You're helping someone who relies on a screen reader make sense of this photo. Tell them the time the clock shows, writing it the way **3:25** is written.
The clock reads **12:07**
